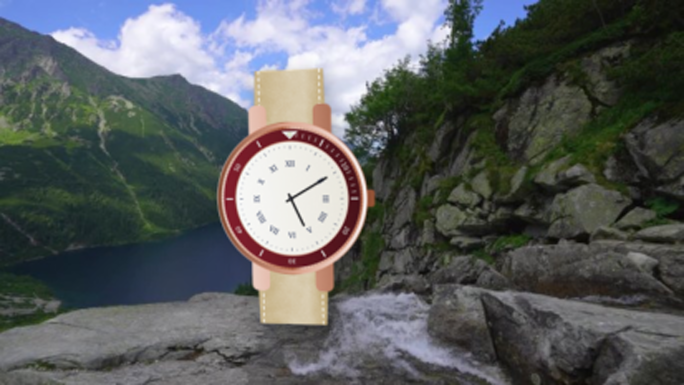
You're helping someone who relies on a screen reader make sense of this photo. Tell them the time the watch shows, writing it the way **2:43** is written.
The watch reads **5:10**
